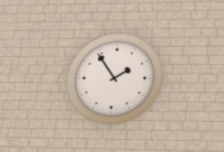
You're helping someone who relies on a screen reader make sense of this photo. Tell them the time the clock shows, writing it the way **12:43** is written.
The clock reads **1:54**
